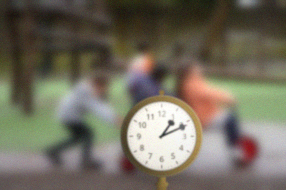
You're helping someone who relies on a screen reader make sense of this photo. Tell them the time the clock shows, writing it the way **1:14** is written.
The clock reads **1:11**
